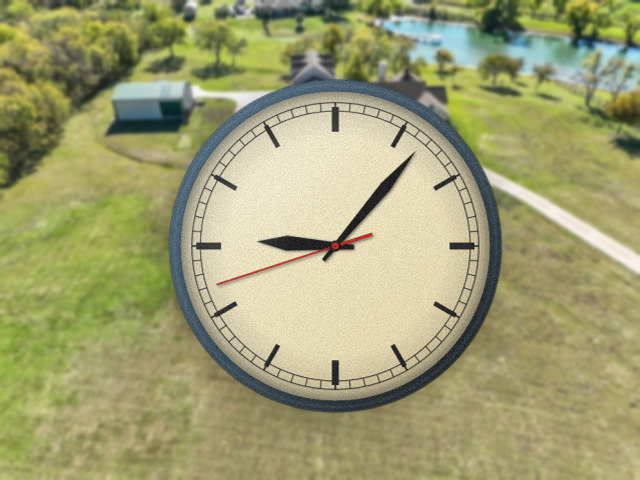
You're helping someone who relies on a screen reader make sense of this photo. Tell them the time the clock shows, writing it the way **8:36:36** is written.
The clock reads **9:06:42**
